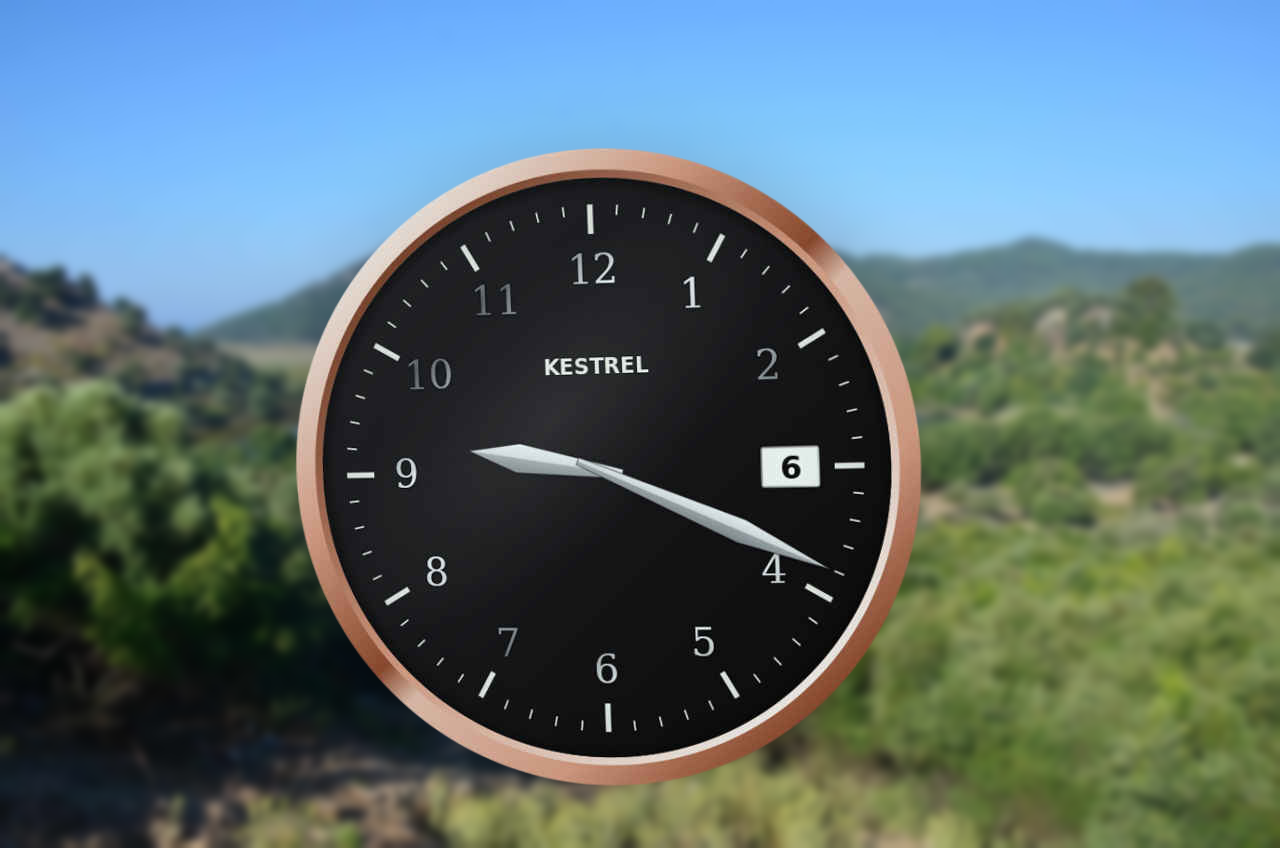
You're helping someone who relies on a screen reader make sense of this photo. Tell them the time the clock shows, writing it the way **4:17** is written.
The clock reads **9:19**
